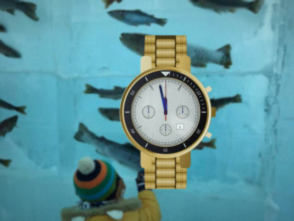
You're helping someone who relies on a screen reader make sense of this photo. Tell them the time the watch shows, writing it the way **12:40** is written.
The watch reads **11:58**
